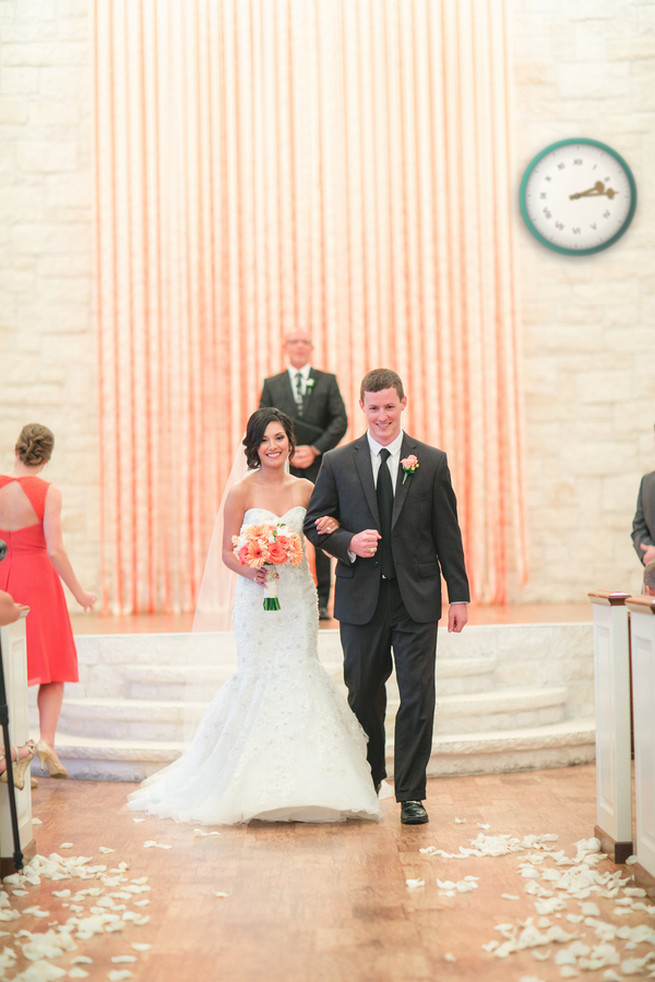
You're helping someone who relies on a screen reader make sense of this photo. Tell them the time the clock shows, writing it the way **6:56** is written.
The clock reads **2:14**
